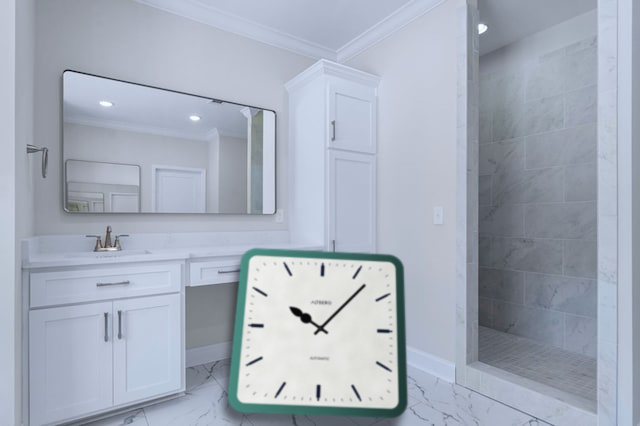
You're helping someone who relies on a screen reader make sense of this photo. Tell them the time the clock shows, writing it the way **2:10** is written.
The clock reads **10:07**
